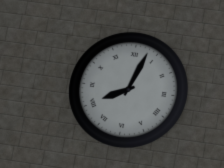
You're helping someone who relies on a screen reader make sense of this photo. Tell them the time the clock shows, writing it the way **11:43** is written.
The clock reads **8:03**
